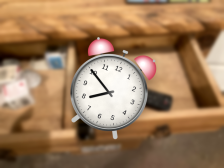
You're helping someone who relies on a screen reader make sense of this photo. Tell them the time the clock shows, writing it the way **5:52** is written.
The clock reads **7:50**
